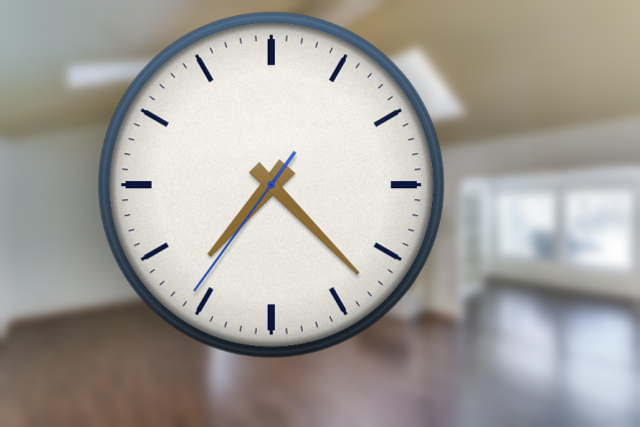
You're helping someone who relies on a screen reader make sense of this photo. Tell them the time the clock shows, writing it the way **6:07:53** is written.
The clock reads **7:22:36**
